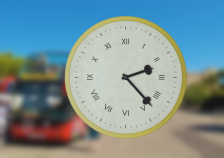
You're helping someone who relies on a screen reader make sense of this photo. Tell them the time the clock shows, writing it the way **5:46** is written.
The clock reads **2:23**
